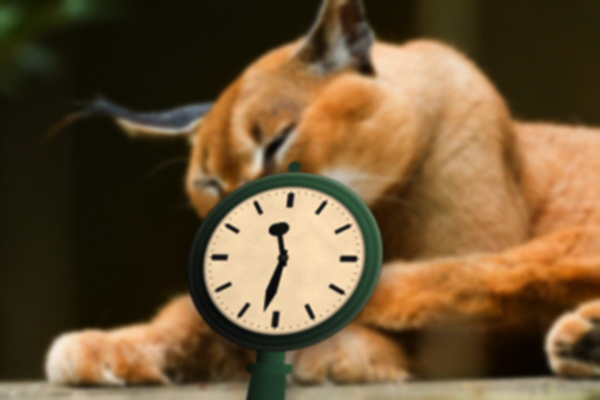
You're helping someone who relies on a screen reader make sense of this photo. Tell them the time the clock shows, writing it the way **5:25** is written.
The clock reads **11:32**
